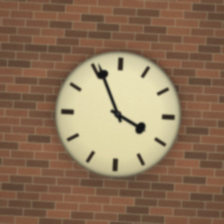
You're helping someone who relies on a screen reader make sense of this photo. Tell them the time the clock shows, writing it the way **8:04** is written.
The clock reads **3:56**
